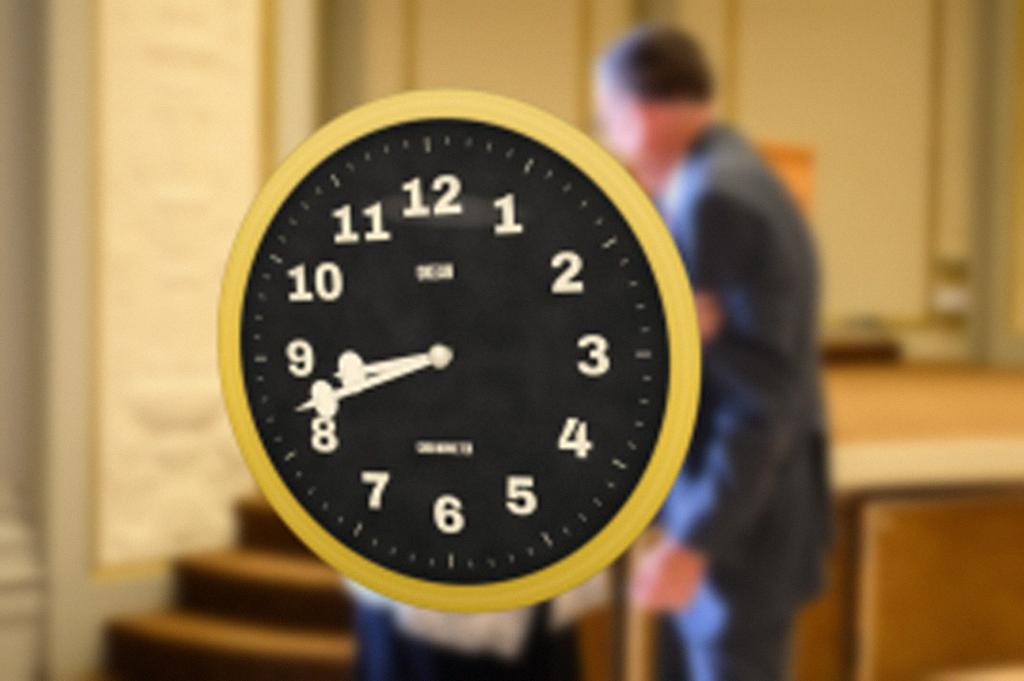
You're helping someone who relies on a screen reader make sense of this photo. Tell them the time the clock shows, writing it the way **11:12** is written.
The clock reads **8:42**
